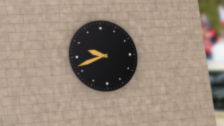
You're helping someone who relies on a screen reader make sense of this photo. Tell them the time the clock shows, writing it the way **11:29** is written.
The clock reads **9:42**
